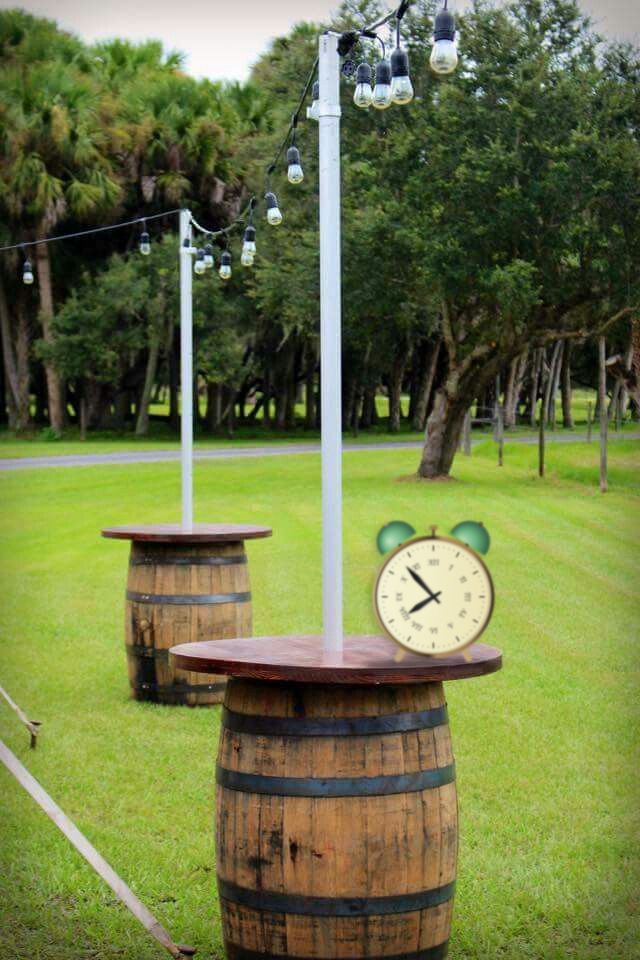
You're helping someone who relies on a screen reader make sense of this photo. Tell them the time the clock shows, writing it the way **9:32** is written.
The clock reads **7:53**
